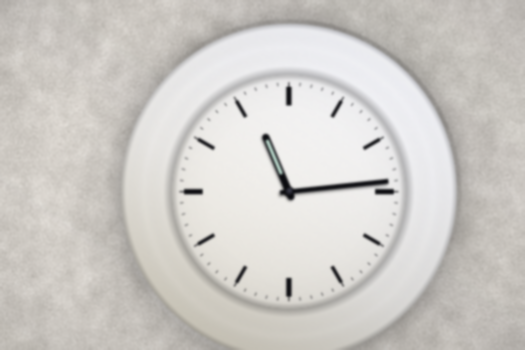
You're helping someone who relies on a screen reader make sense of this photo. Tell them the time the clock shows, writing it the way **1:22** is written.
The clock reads **11:14**
